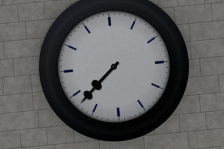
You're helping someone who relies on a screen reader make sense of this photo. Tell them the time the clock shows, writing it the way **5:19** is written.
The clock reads **7:38**
